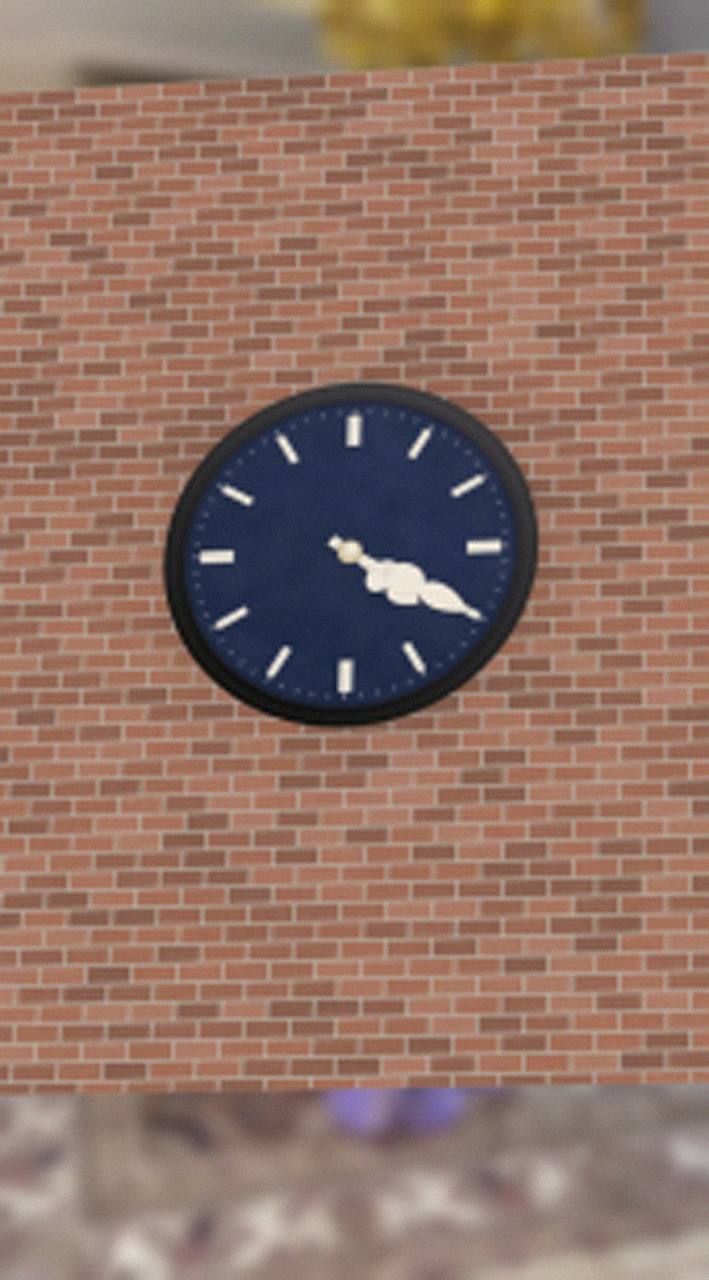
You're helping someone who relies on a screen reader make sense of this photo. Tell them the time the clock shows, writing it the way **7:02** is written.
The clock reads **4:20**
